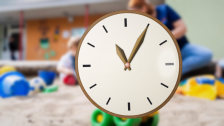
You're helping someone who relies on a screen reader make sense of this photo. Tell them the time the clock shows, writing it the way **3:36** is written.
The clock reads **11:05**
